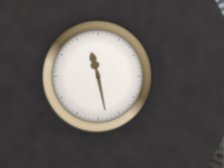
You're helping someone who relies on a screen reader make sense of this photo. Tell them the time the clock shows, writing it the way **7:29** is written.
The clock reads **11:28**
